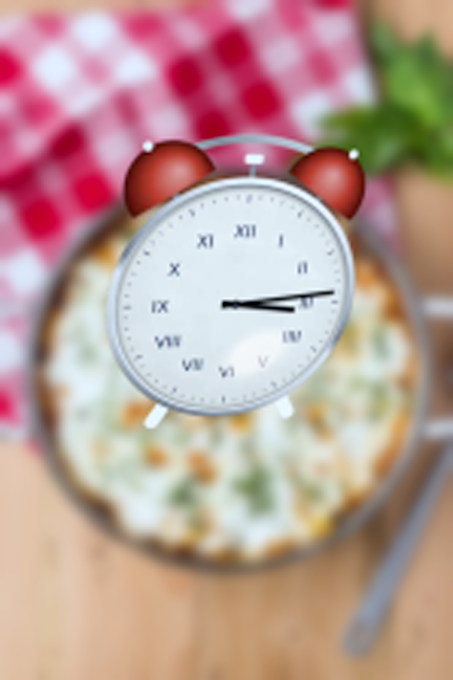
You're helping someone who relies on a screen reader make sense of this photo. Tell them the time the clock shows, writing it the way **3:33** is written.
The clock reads **3:14**
